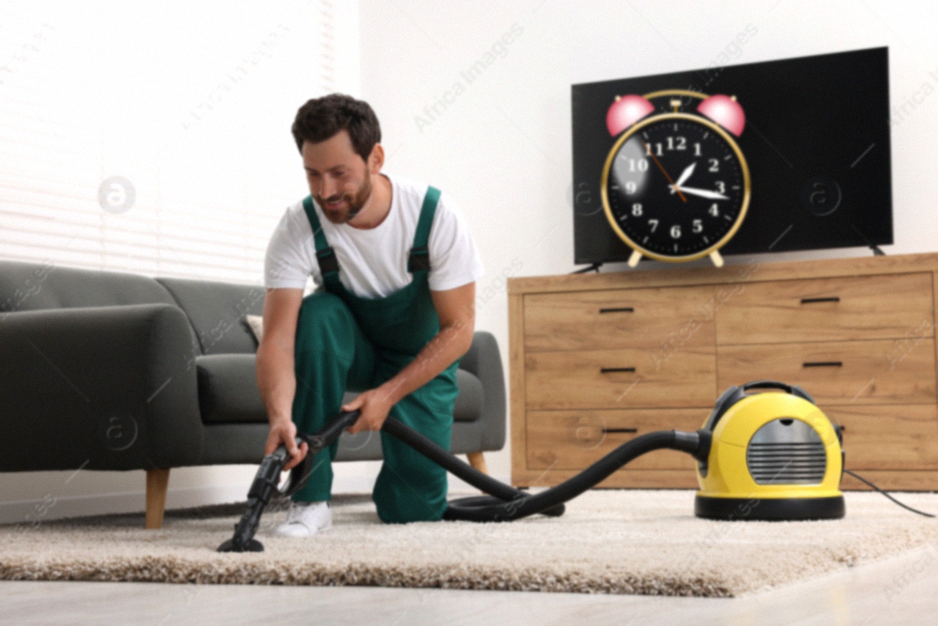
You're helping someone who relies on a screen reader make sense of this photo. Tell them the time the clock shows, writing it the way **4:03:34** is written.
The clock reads **1:16:54**
